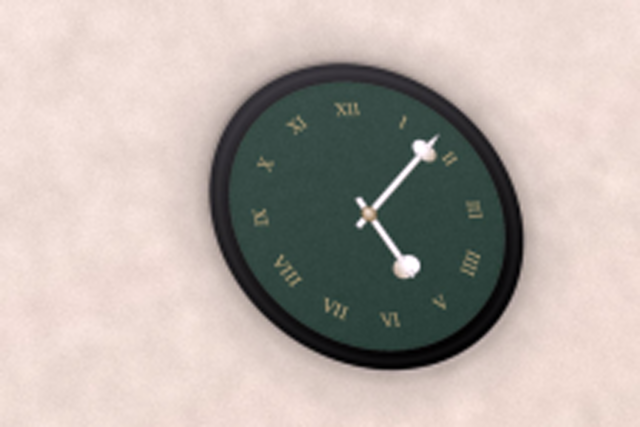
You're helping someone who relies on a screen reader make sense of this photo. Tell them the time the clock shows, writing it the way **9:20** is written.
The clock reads **5:08**
